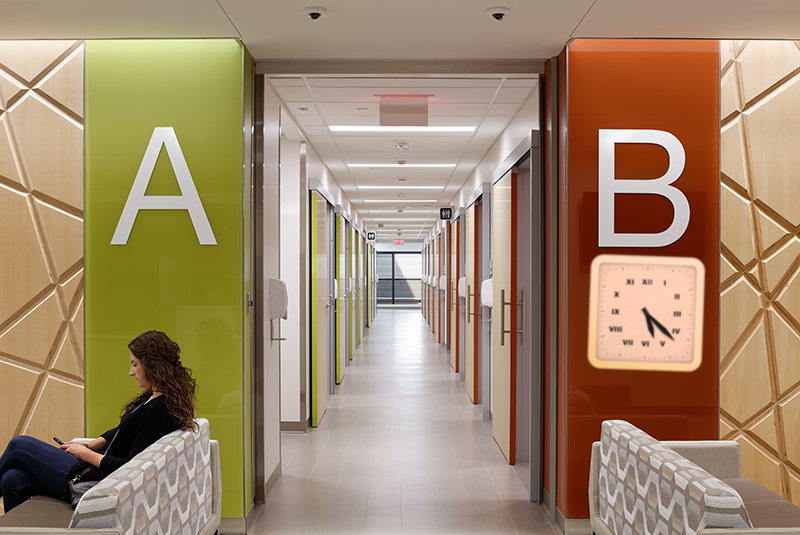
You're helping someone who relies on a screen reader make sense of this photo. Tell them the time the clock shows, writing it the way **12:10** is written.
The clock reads **5:22**
